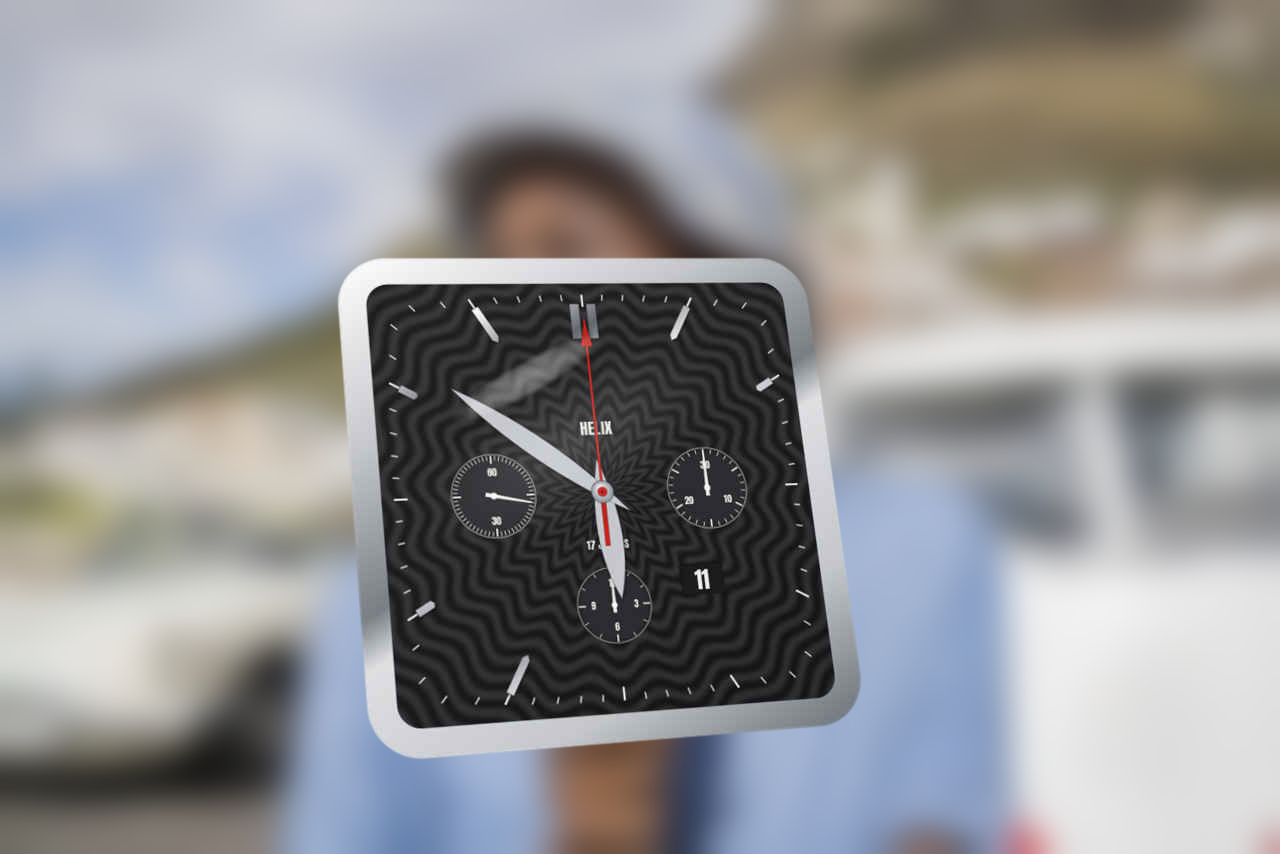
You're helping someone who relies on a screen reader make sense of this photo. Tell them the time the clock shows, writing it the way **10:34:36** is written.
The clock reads **5:51:17**
